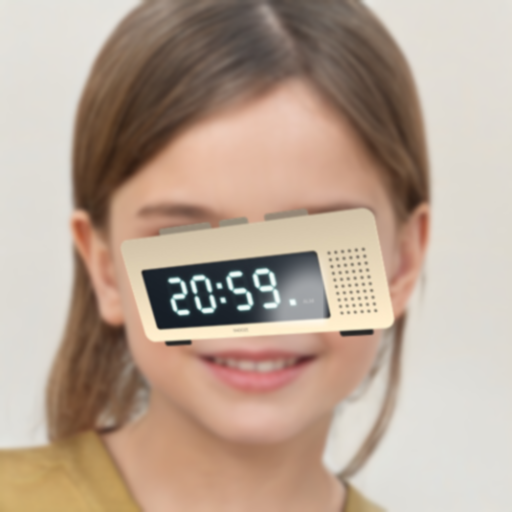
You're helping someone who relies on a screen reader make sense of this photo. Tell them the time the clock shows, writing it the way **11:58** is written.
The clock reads **20:59**
